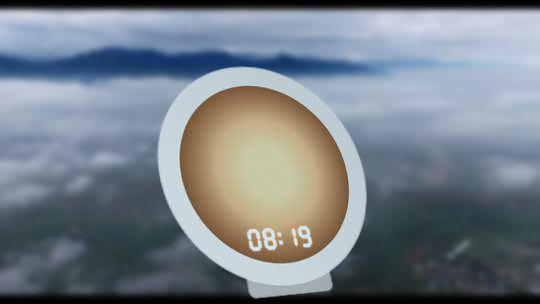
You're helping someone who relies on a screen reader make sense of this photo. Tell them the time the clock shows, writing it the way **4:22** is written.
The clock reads **8:19**
